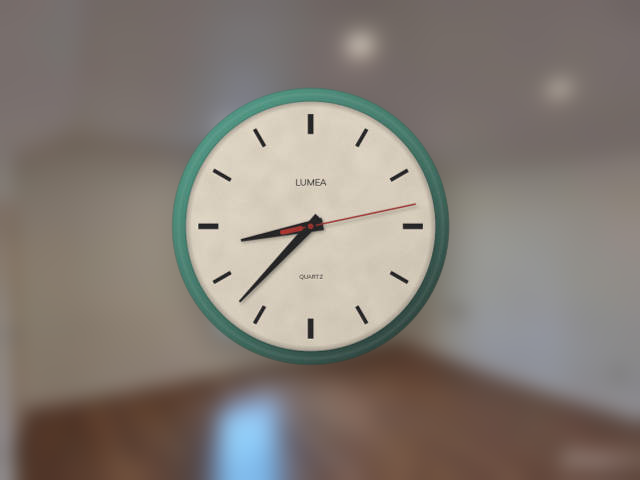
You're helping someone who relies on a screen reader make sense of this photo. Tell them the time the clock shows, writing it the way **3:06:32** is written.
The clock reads **8:37:13**
